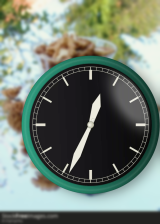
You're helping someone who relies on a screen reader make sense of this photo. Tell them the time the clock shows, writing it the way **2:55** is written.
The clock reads **12:34**
